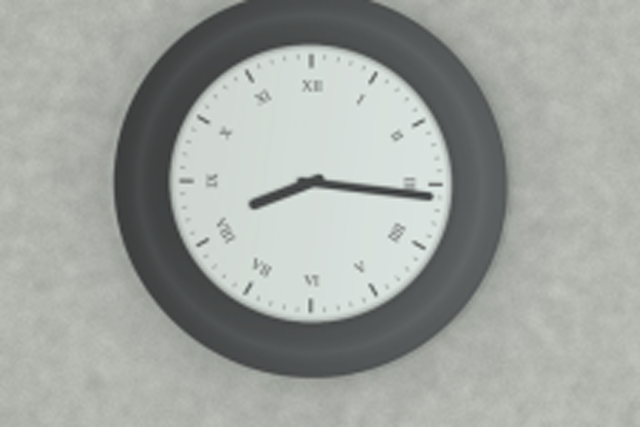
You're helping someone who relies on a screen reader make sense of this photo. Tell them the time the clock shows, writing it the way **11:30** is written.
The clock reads **8:16**
